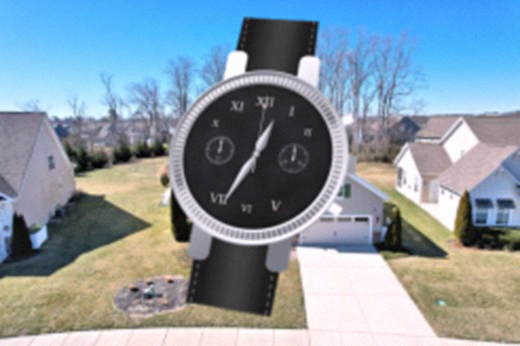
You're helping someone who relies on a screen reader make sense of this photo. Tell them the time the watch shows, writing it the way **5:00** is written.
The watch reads **12:34**
